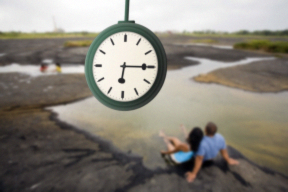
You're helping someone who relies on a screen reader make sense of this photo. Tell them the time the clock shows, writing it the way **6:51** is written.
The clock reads **6:15**
